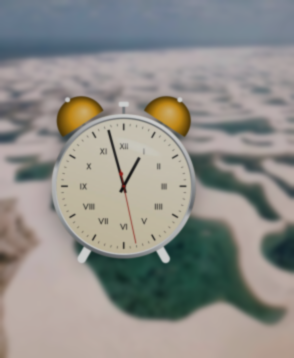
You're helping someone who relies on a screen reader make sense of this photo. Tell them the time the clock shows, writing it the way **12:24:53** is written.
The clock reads **12:57:28**
